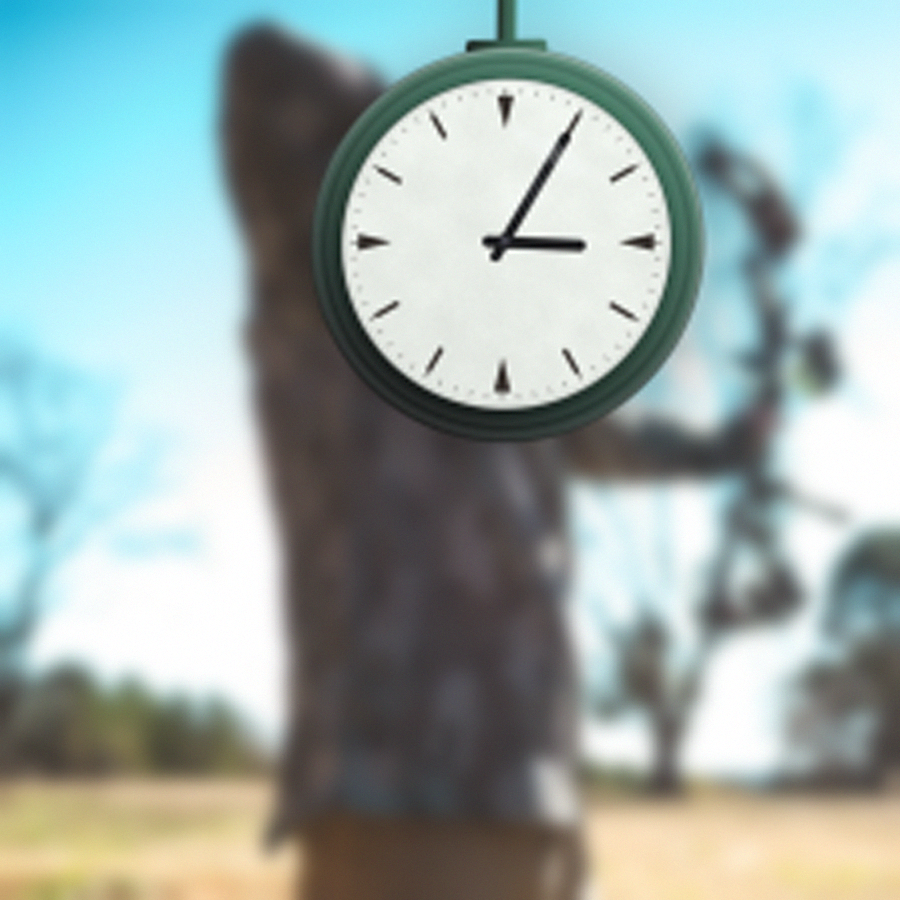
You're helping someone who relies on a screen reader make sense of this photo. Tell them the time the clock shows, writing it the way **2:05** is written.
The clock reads **3:05**
